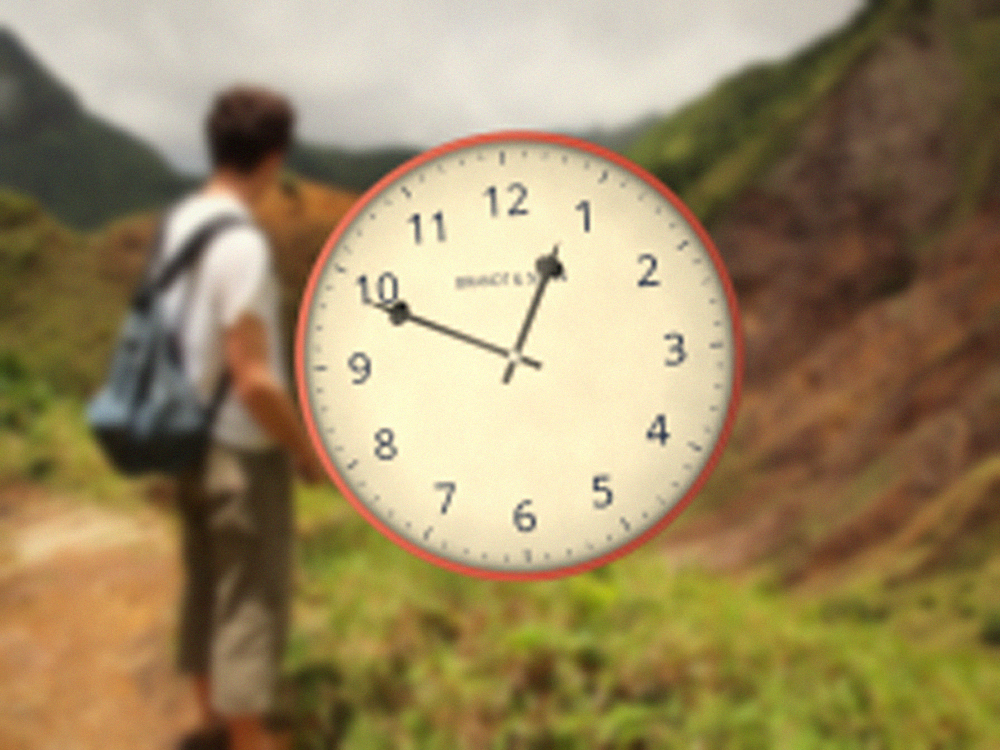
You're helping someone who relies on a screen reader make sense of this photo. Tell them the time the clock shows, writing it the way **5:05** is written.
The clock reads **12:49**
